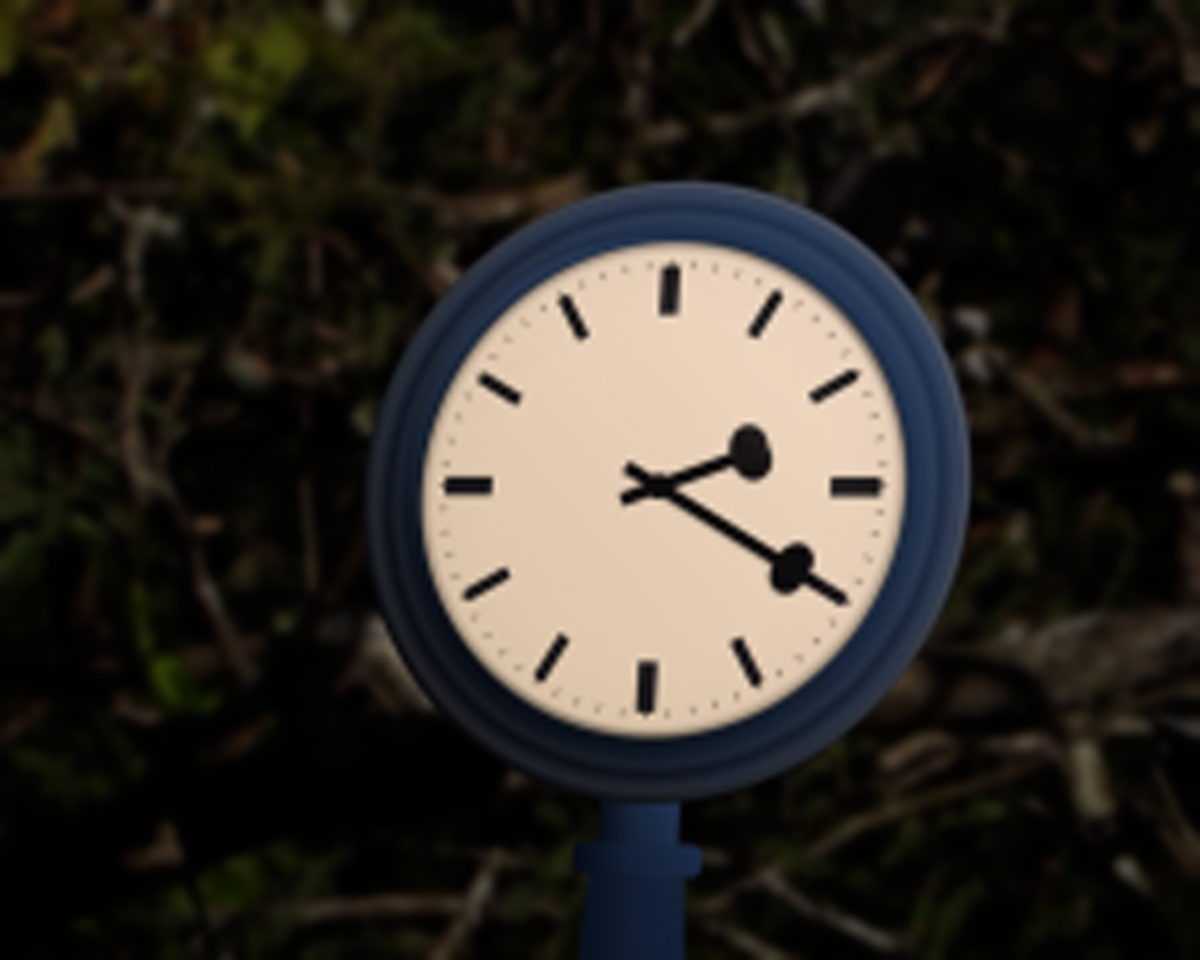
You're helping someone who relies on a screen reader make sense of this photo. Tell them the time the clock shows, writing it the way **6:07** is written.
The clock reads **2:20**
